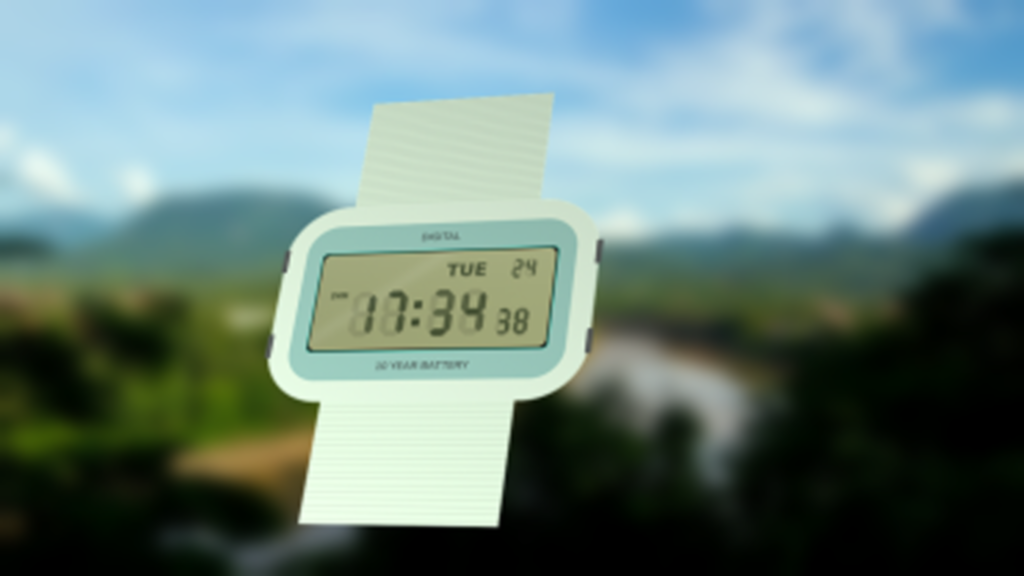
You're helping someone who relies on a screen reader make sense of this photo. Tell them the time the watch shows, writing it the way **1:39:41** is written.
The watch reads **17:34:38**
